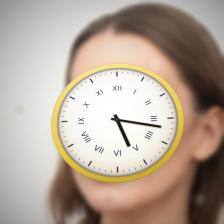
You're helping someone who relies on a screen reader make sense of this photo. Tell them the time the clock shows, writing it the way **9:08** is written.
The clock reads **5:17**
